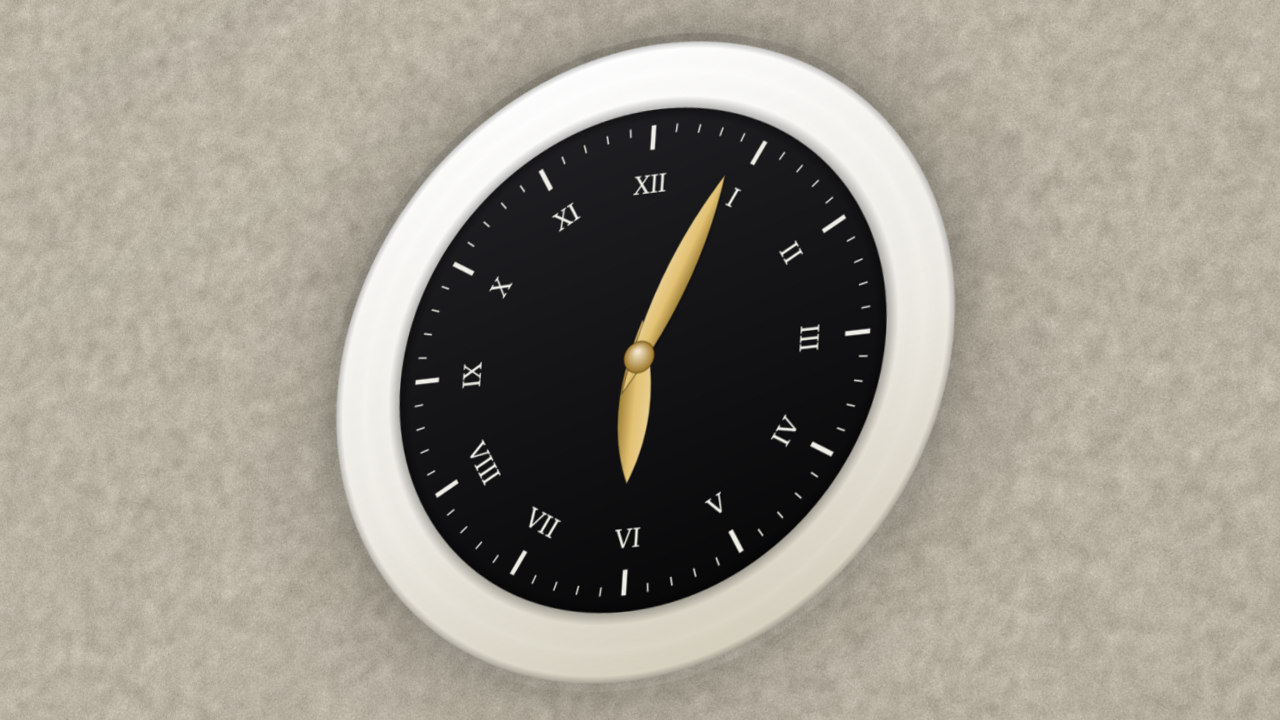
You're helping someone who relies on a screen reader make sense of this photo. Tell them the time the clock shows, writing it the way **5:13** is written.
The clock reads **6:04**
